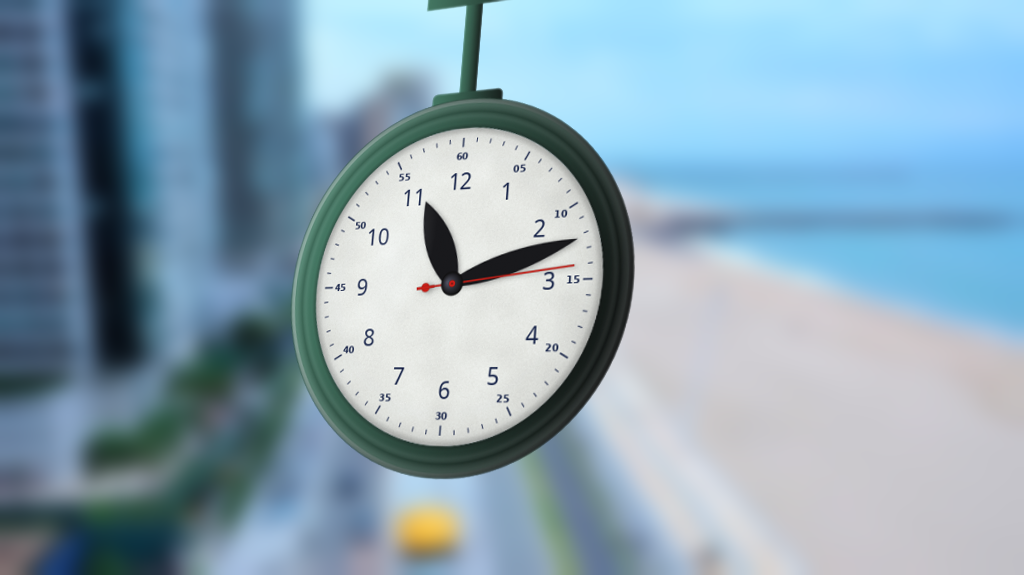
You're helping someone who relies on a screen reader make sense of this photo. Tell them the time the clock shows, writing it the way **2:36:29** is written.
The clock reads **11:12:14**
